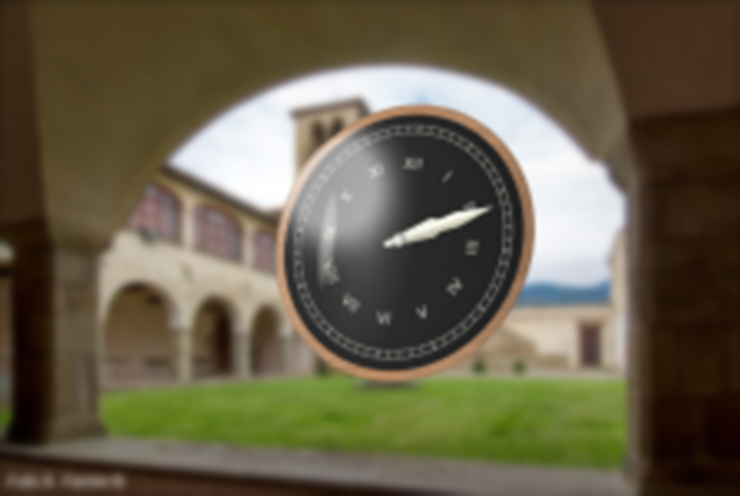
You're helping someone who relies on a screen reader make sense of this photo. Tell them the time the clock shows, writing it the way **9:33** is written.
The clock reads **2:11**
